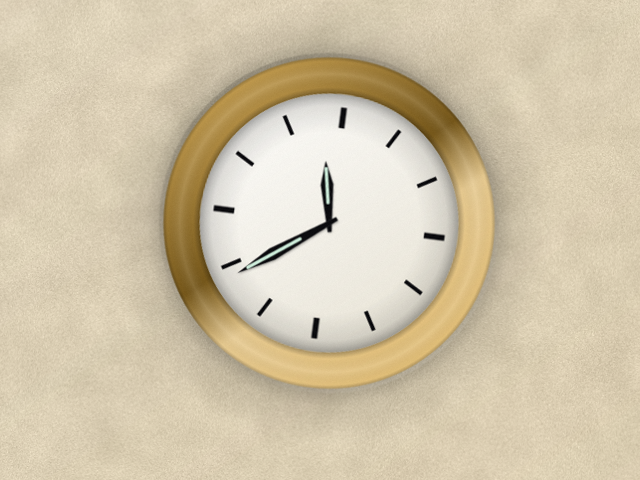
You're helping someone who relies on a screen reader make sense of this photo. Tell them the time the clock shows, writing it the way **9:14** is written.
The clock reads **11:39**
